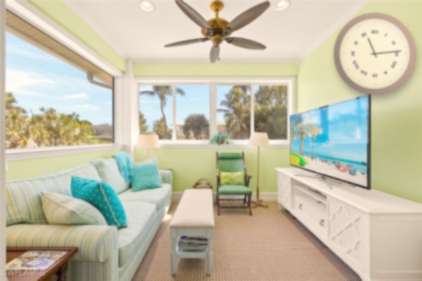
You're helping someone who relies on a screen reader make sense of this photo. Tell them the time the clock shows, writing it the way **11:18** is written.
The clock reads **11:14**
